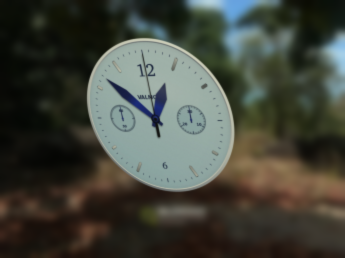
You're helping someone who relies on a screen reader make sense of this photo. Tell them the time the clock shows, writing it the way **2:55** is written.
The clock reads **12:52**
